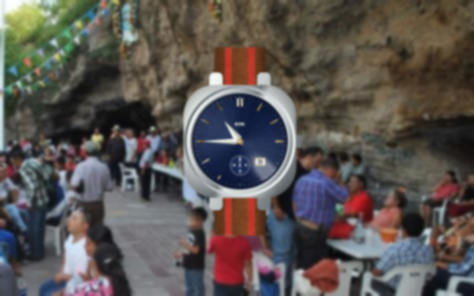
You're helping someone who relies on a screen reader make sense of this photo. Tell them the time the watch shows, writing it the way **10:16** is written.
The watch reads **10:45**
